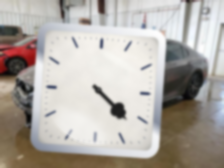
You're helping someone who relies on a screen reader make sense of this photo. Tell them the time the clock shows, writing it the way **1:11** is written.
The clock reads **4:22**
